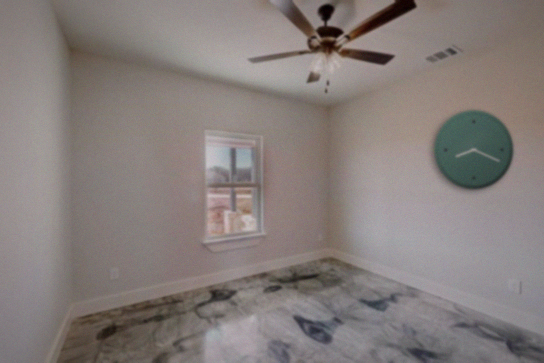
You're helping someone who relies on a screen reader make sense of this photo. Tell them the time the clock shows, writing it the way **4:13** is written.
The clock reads **8:19**
